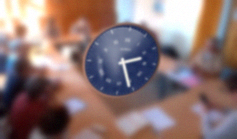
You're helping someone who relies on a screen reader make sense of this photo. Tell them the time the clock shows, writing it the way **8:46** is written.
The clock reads **2:26**
